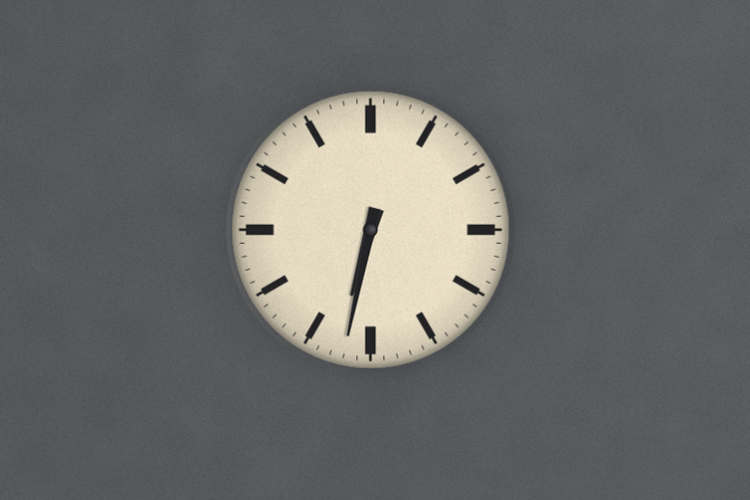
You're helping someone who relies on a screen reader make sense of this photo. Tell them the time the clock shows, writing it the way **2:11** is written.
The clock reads **6:32**
